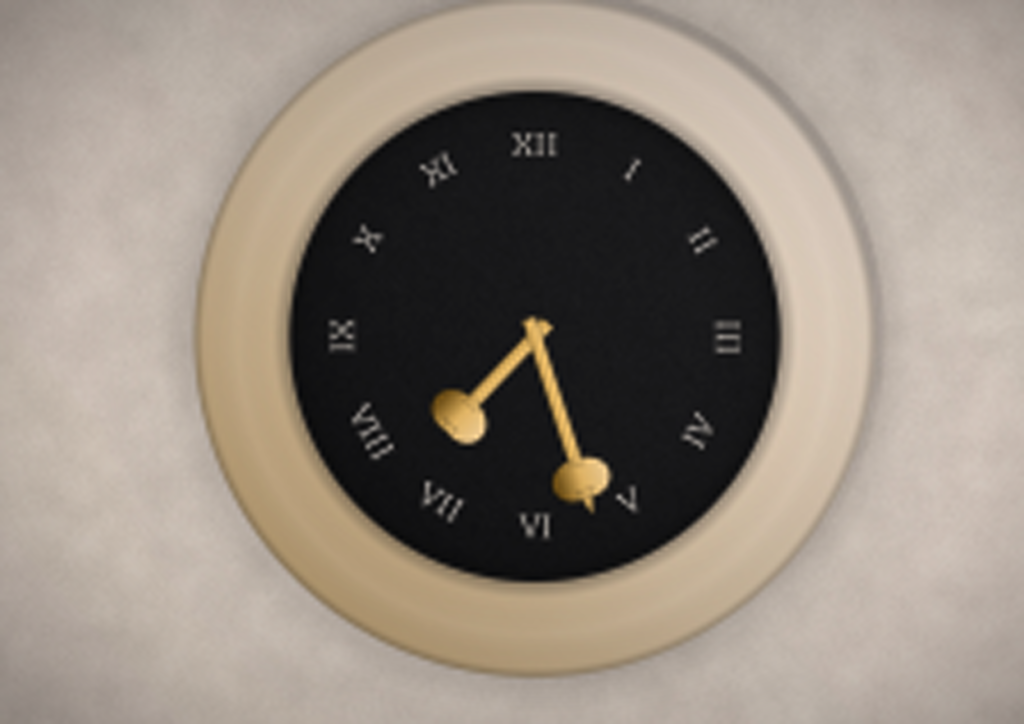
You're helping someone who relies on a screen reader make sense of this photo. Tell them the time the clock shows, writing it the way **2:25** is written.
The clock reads **7:27**
